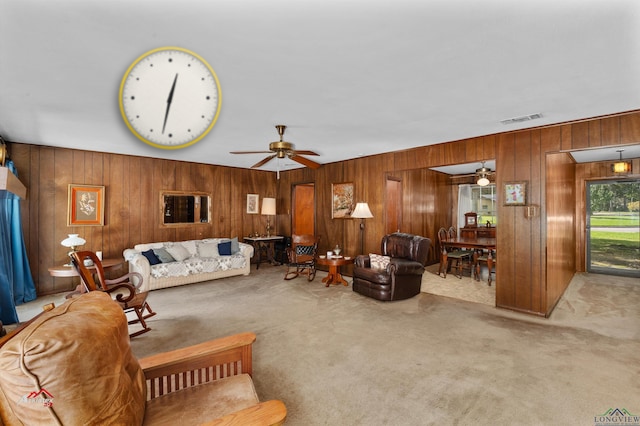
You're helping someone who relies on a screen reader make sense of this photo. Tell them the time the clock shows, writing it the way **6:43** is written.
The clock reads **12:32**
